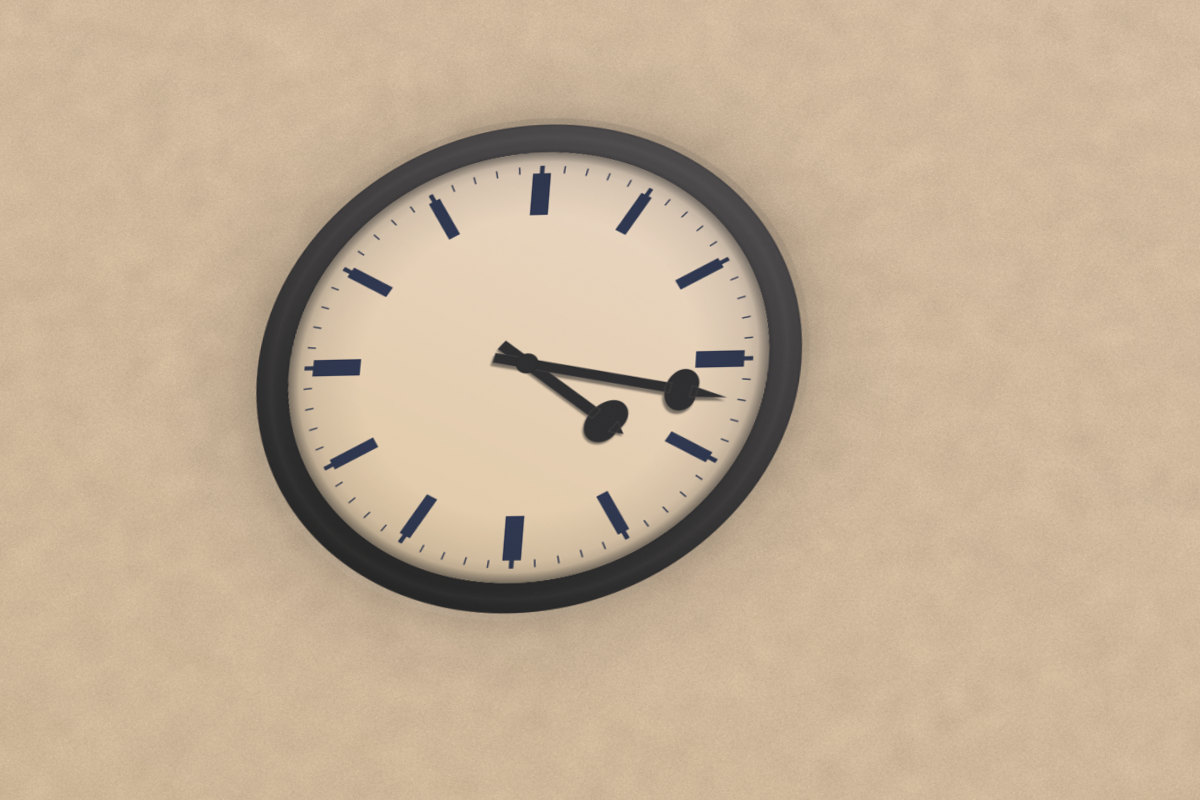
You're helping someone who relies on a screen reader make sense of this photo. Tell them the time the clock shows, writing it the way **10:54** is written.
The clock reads **4:17**
